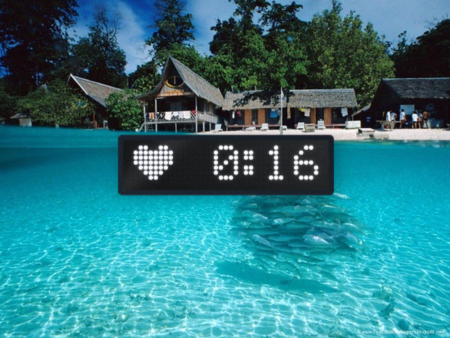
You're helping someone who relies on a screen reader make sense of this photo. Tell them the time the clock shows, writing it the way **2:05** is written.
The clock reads **0:16**
